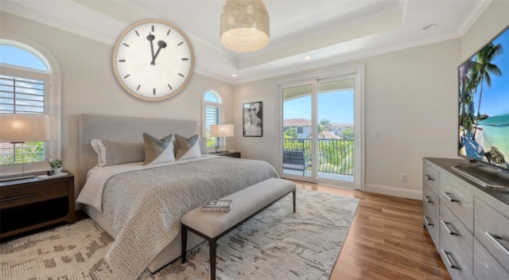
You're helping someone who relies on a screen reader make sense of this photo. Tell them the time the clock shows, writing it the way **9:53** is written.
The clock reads **12:59**
